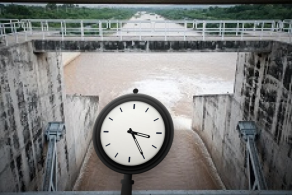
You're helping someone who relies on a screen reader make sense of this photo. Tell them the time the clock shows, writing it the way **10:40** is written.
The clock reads **3:25**
